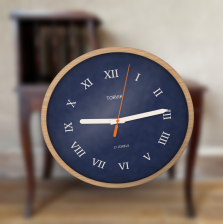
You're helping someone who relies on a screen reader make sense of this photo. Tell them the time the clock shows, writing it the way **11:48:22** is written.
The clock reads **9:14:03**
